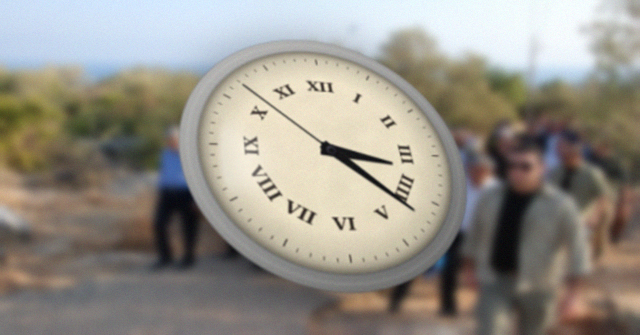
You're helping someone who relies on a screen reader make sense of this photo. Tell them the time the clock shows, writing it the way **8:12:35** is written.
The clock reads **3:21:52**
